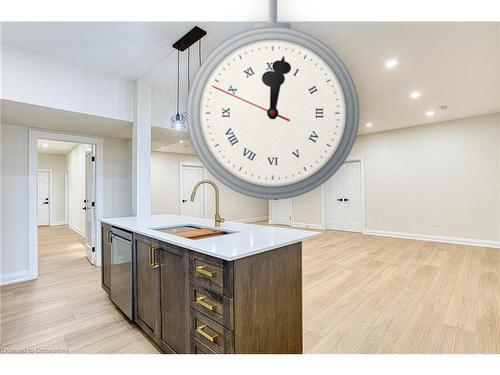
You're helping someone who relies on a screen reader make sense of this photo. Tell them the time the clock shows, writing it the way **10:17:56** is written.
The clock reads **12:01:49**
